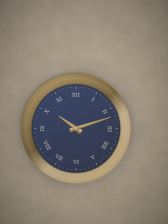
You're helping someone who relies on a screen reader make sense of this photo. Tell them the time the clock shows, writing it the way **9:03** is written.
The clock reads **10:12**
